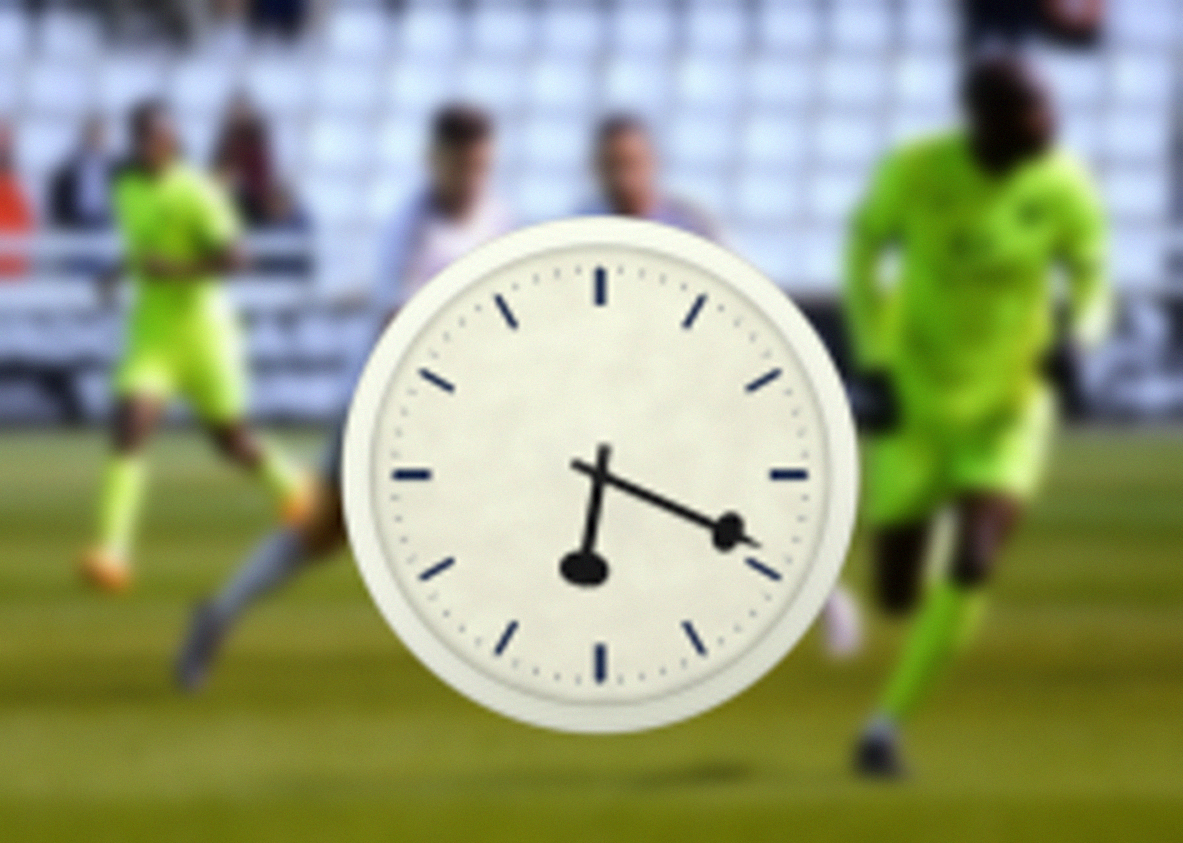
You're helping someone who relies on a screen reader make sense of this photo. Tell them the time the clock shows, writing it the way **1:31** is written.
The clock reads **6:19**
